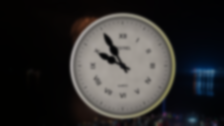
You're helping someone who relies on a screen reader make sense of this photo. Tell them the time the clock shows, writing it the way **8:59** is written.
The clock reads **9:55**
